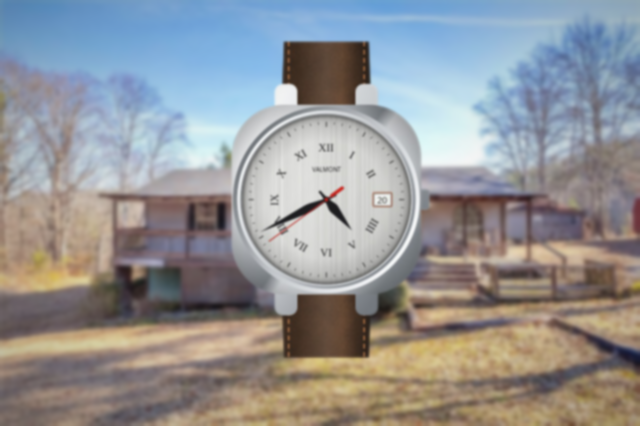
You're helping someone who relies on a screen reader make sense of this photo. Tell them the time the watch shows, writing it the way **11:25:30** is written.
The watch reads **4:40:39**
